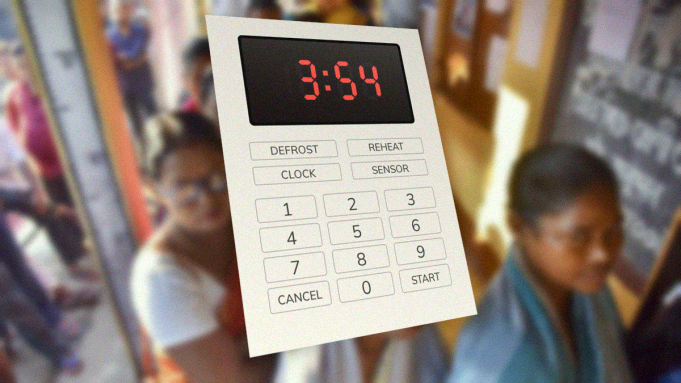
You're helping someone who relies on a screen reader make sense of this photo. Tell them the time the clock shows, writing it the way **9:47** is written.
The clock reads **3:54**
